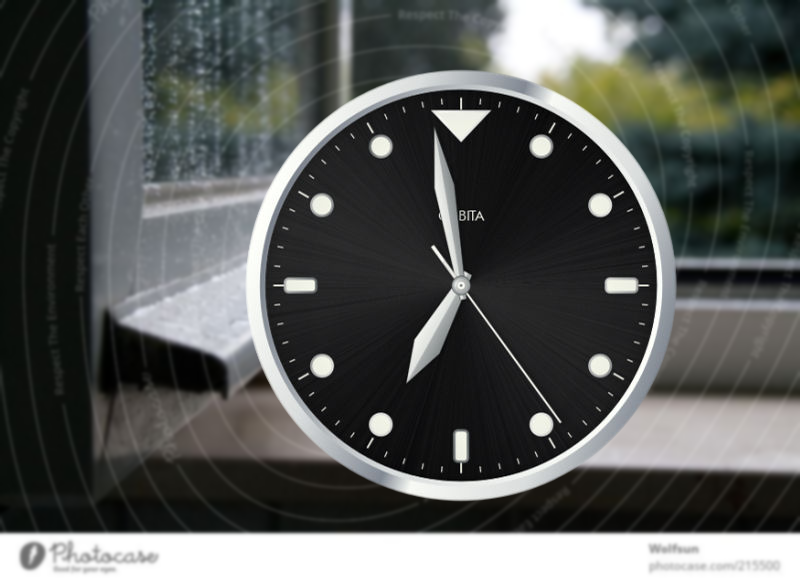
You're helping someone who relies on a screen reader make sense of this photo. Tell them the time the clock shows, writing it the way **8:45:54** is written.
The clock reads **6:58:24**
